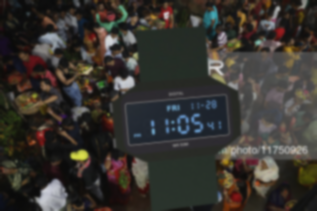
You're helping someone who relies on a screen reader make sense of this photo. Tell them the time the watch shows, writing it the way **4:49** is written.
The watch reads **11:05**
